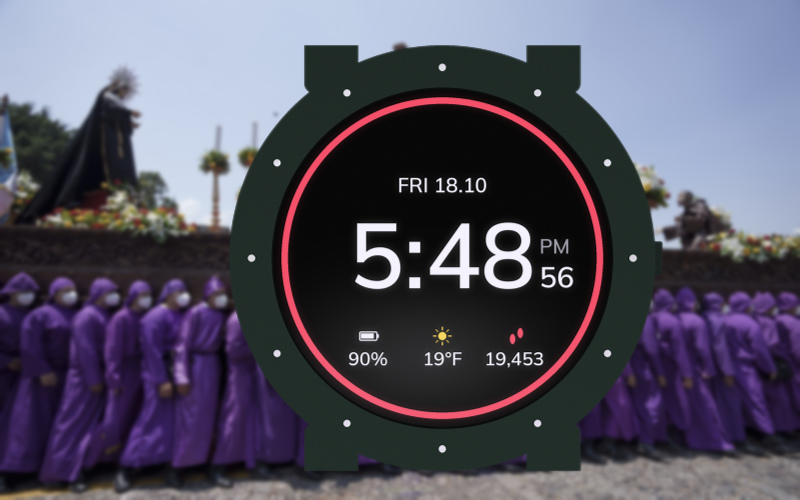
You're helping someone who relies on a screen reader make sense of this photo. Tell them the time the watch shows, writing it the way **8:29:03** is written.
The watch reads **5:48:56**
